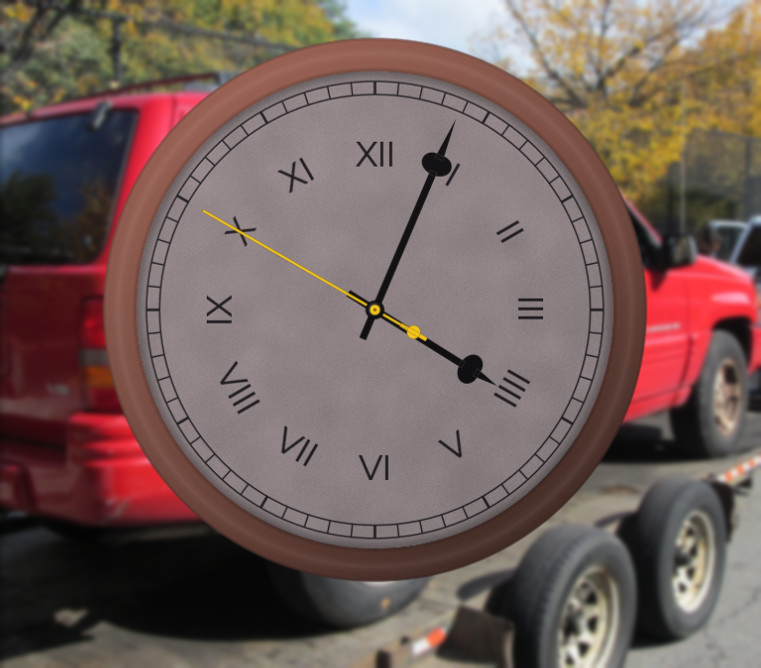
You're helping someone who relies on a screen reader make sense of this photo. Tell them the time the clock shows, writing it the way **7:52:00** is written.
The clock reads **4:03:50**
